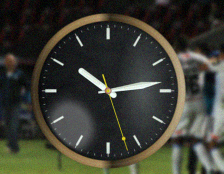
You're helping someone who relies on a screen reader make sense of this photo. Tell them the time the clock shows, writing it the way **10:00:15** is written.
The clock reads **10:13:27**
